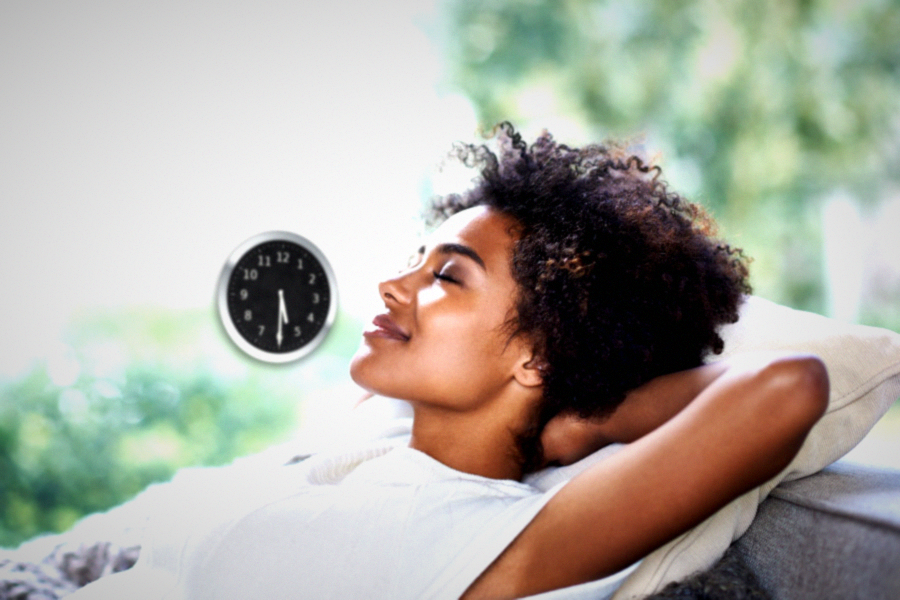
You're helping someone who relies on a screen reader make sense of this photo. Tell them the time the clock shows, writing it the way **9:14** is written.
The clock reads **5:30**
